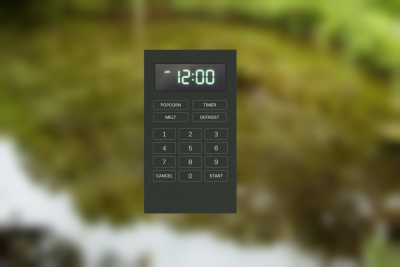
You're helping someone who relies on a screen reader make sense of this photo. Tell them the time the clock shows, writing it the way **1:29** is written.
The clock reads **12:00**
